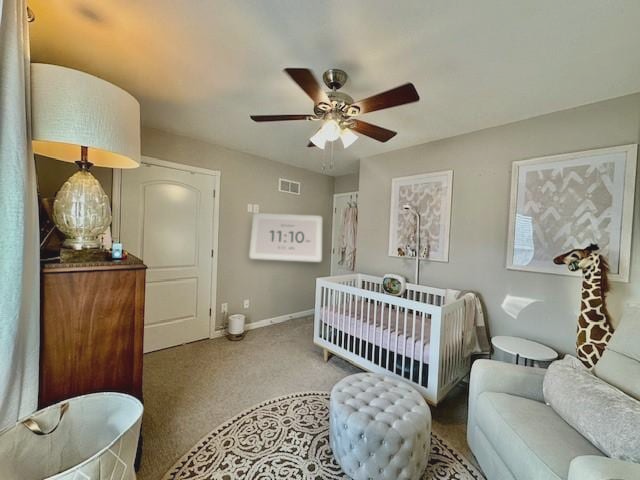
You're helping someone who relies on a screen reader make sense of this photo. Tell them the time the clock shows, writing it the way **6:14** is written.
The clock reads **11:10**
